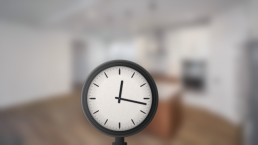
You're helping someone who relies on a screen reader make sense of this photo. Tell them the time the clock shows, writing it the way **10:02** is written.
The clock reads **12:17**
